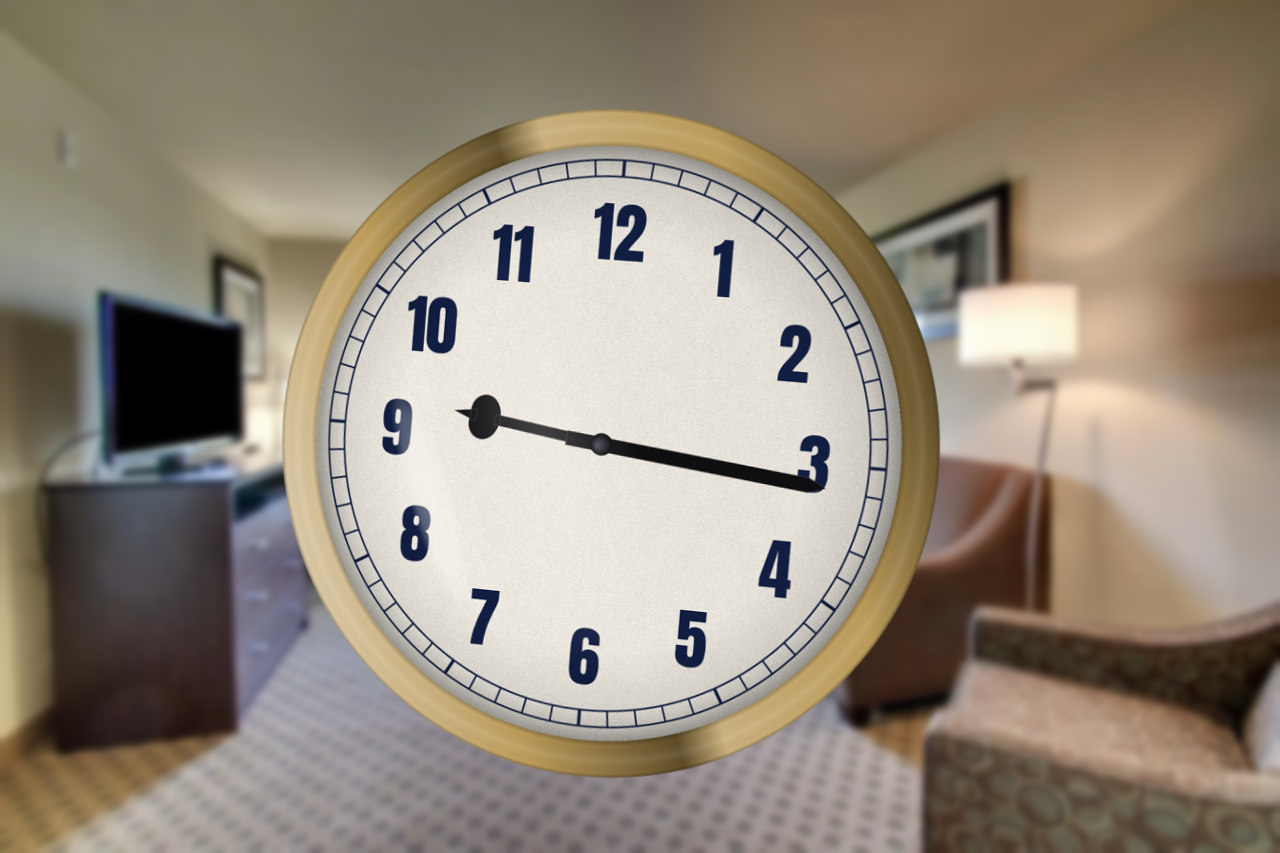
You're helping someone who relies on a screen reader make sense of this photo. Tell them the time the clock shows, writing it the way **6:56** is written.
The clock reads **9:16**
